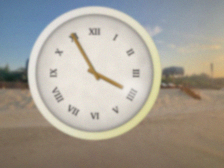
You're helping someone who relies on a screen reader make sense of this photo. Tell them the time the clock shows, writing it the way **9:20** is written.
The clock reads **3:55**
